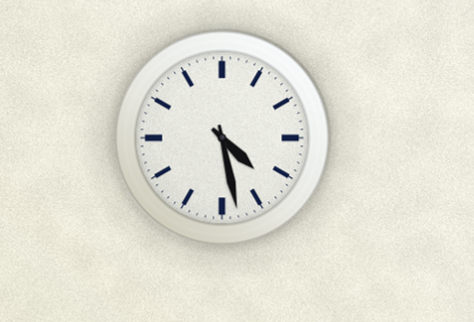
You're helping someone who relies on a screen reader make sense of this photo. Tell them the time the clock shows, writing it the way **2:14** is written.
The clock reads **4:28**
